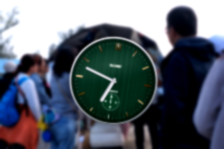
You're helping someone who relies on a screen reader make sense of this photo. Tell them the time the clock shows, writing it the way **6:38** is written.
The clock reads **6:48**
